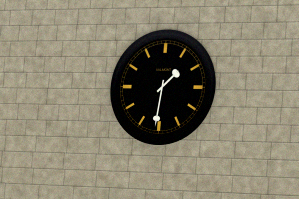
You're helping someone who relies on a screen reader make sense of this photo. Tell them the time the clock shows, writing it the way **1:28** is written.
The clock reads **1:31**
